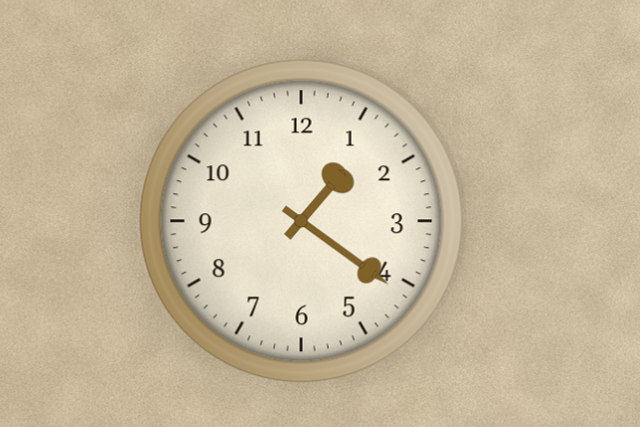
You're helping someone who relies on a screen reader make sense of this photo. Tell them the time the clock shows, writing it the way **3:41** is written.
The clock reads **1:21**
